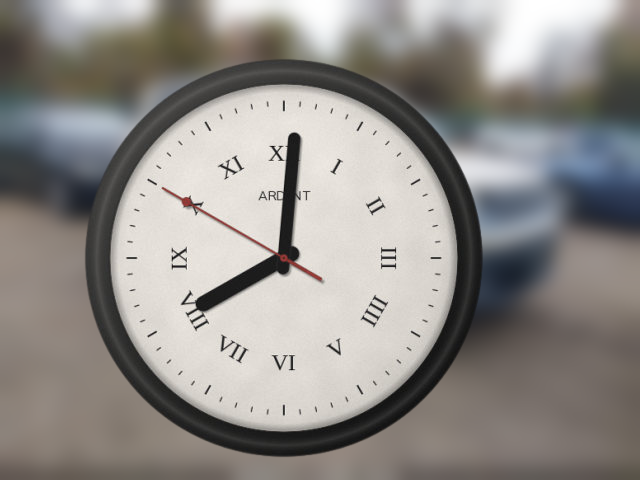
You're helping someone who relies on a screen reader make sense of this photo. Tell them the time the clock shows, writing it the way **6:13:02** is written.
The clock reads **8:00:50**
